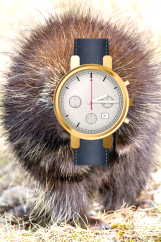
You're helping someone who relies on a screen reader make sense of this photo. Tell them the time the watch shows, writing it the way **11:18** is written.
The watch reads **2:15**
